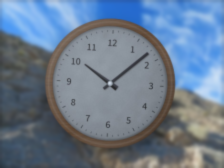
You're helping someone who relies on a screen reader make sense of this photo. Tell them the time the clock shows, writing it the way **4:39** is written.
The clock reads **10:08**
